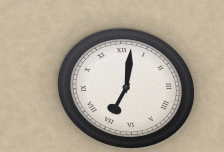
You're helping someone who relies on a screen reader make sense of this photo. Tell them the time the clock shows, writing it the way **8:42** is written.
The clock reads **7:02**
